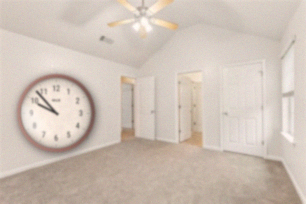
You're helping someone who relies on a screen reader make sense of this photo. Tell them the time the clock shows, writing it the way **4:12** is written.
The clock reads **9:53**
